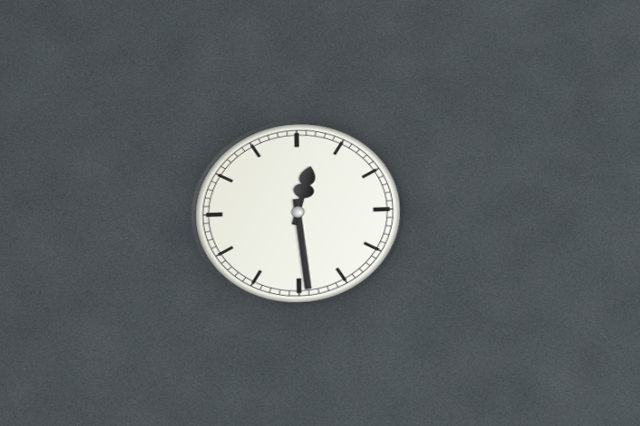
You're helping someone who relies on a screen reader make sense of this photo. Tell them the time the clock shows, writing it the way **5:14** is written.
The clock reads **12:29**
